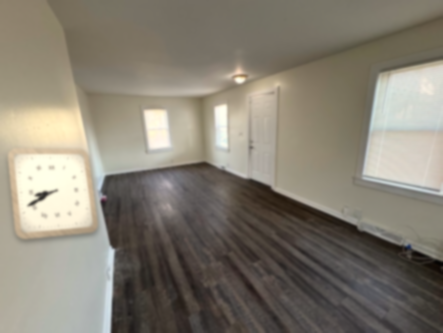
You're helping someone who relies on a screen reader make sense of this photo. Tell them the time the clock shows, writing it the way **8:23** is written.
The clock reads **8:41**
